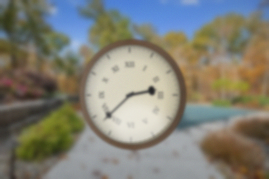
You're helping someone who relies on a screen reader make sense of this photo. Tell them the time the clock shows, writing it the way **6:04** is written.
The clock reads **2:38**
